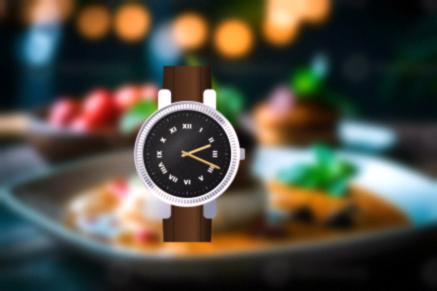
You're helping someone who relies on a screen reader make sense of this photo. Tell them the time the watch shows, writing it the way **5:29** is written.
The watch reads **2:19**
